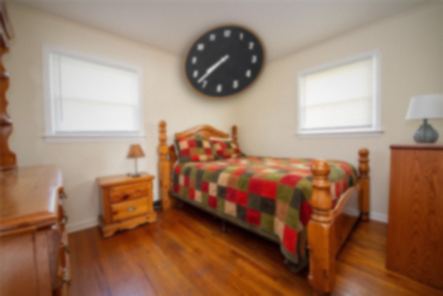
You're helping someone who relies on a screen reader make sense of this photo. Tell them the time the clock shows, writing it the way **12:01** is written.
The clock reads **7:37**
